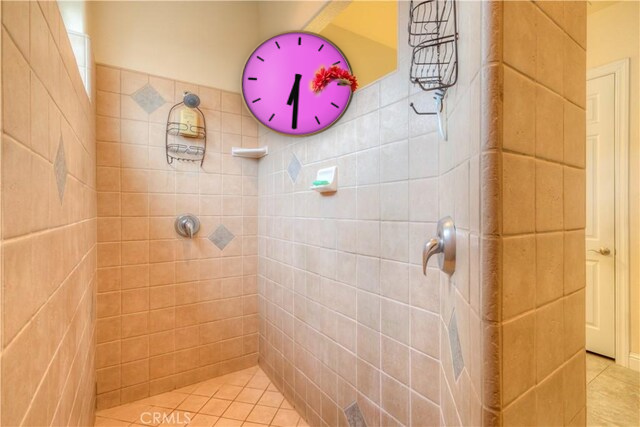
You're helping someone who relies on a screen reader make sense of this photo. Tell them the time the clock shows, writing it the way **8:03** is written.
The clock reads **6:30**
